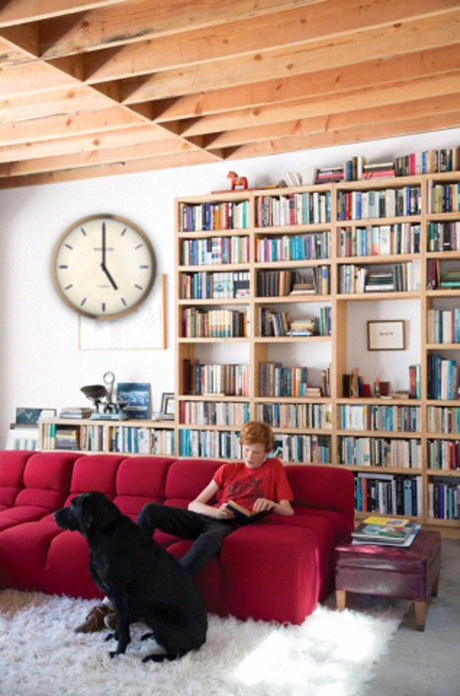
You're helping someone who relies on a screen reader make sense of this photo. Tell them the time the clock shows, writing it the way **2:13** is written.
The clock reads **5:00**
